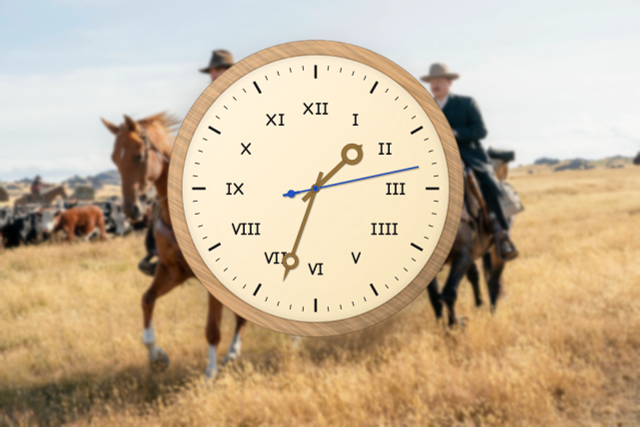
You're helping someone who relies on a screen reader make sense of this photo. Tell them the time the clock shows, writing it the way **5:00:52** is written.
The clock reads **1:33:13**
